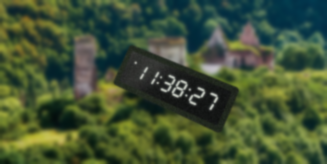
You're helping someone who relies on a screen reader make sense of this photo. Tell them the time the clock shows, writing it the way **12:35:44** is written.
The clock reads **11:38:27**
